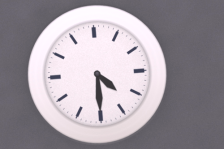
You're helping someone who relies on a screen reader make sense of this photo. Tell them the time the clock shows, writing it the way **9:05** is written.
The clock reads **4:30**
